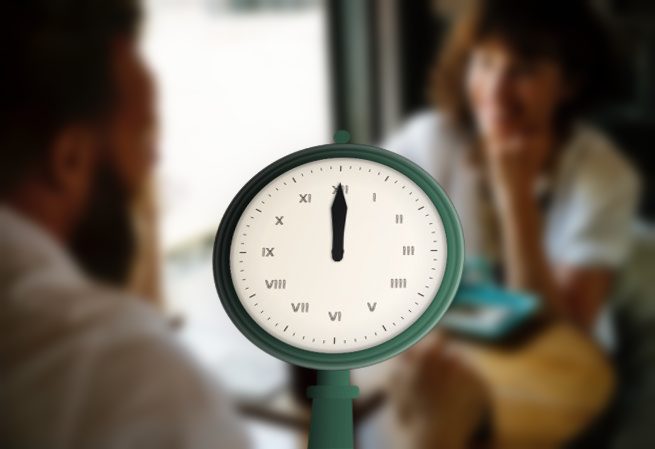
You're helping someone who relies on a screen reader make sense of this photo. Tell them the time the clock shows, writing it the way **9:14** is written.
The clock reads **12:00**
